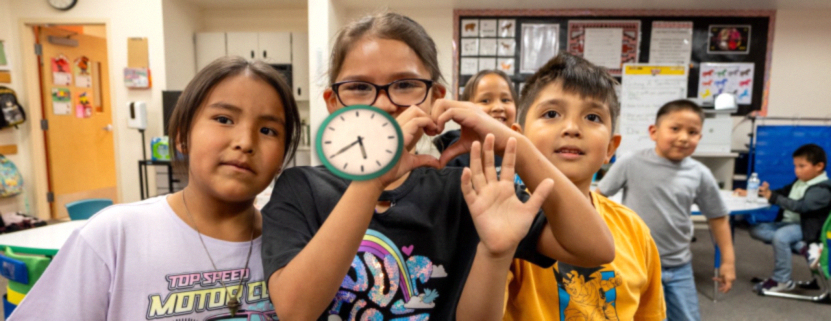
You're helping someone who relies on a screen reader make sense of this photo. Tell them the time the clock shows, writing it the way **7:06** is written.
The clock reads **5:40**
